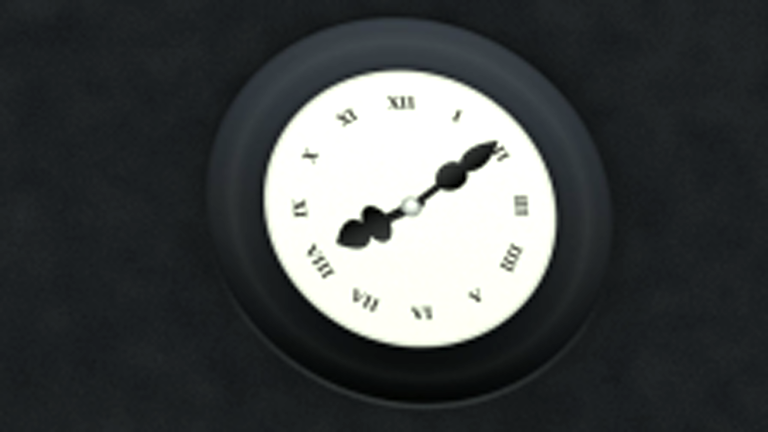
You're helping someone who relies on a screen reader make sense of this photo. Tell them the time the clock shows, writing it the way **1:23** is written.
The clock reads **8:09**
